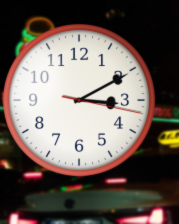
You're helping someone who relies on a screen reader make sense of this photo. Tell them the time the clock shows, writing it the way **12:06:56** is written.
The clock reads **3:10:17**
